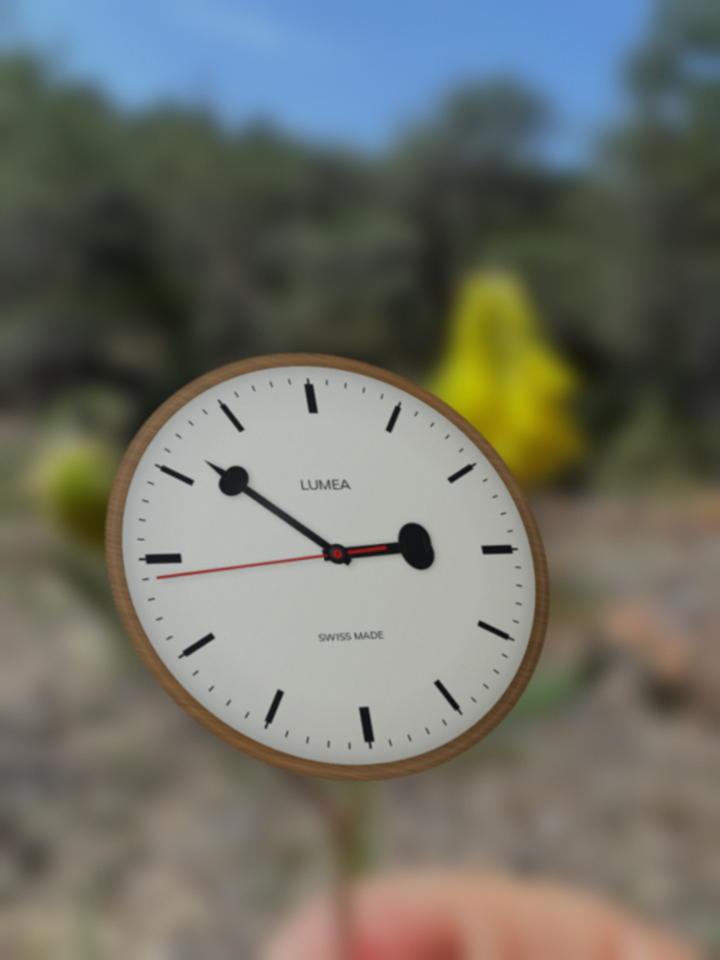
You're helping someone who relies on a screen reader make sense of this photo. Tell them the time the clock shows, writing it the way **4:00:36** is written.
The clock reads **2:51:44**
